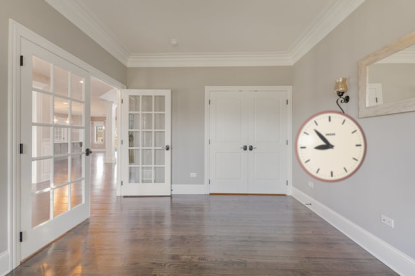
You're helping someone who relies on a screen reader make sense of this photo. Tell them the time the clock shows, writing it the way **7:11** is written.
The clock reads **8:53**
